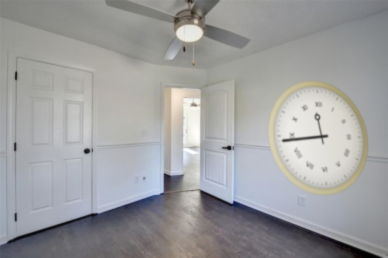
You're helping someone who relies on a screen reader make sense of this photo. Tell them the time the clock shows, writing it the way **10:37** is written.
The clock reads **11:44**
